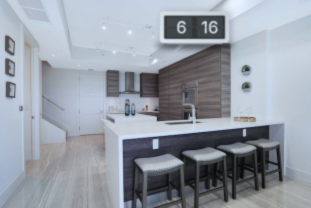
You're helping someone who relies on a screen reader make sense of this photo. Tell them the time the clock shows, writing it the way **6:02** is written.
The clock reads **6:16**
